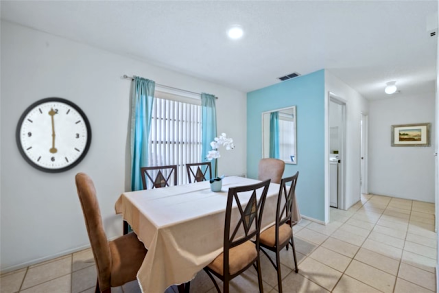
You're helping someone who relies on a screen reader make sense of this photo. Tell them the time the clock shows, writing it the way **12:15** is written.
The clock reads **5:59**
